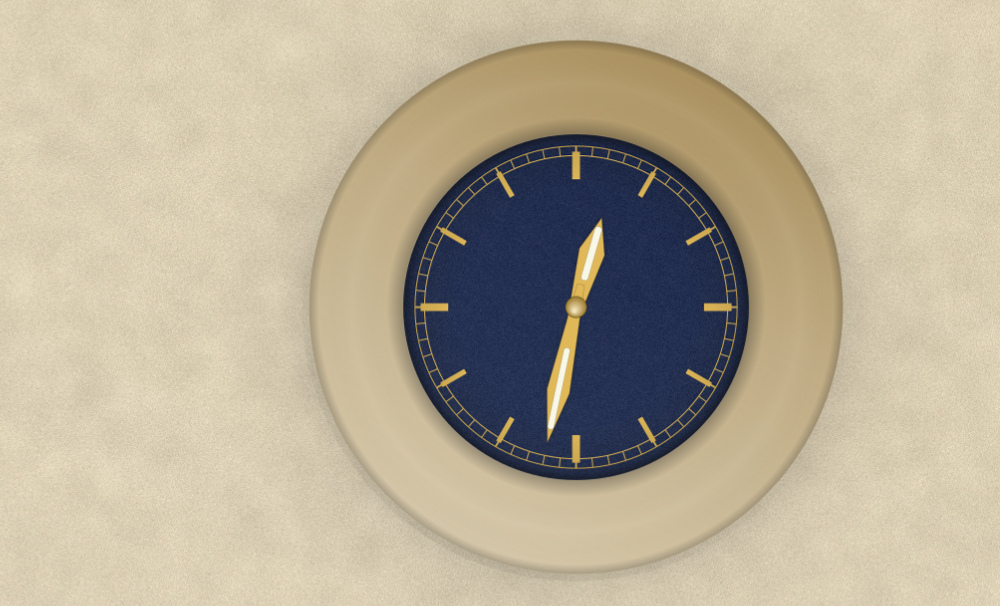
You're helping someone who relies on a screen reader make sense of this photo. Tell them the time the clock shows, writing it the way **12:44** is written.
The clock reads **12:32**
